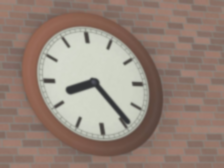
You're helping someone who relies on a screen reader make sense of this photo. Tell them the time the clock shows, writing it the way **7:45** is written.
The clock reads **8:24**
